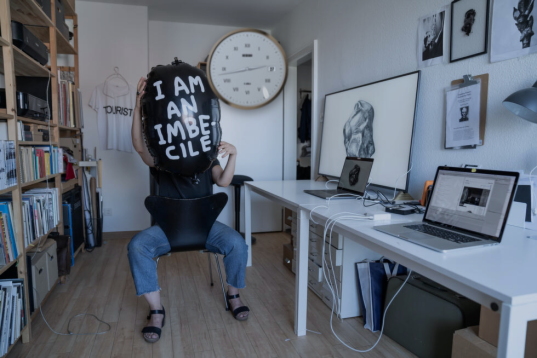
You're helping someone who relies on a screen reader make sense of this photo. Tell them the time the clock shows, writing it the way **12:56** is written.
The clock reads **2:43**
